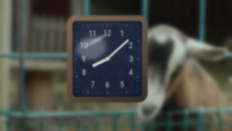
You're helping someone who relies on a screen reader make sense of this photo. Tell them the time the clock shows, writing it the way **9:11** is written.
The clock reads **8:08**
